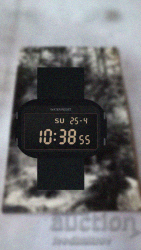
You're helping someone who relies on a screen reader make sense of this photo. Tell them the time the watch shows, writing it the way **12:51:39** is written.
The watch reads **10:38:55**
